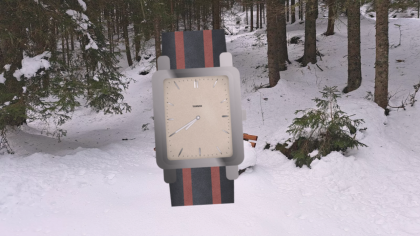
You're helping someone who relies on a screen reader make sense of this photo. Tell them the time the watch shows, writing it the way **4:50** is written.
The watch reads **7:40**
